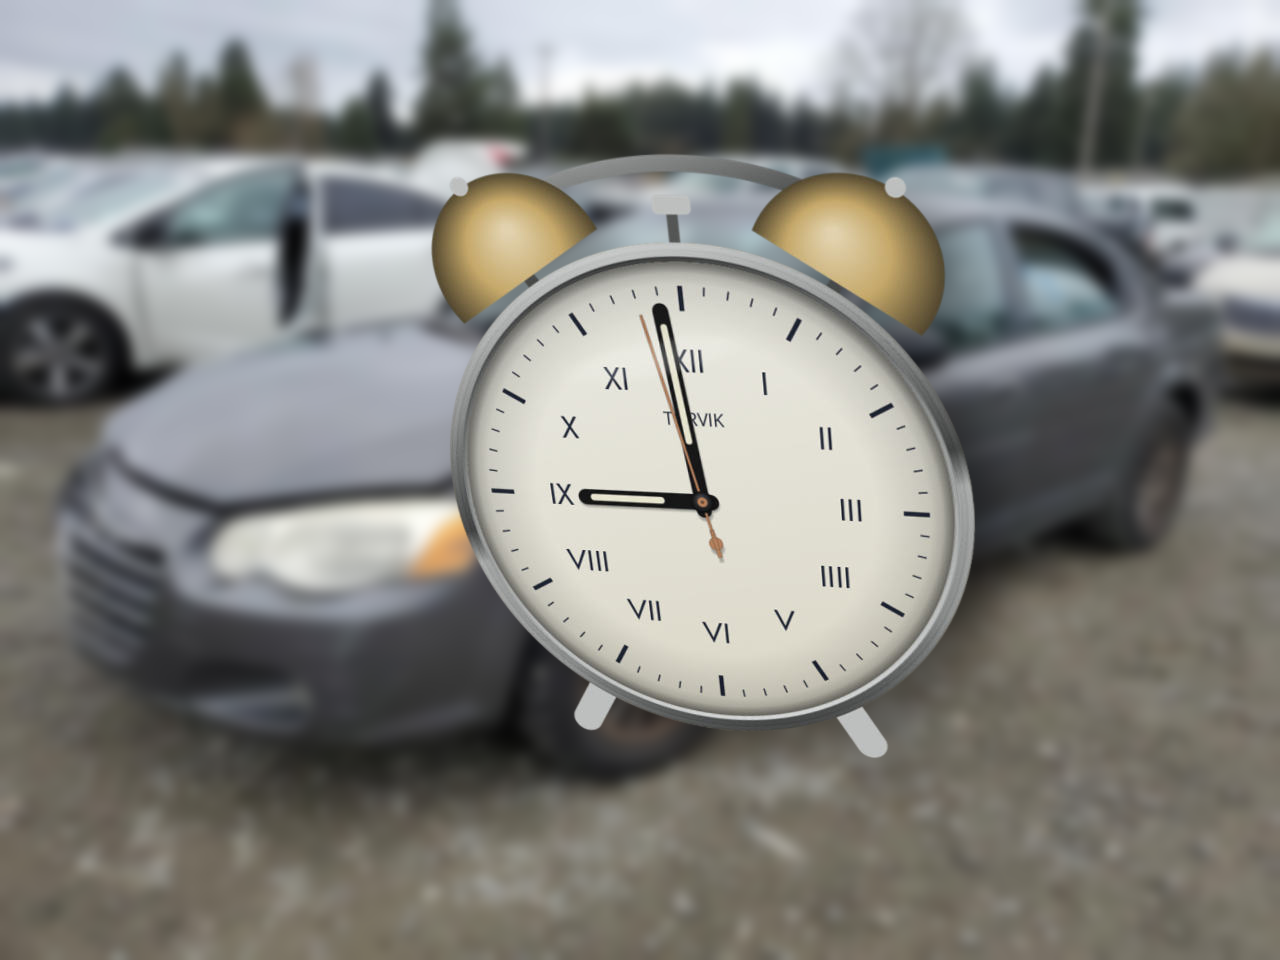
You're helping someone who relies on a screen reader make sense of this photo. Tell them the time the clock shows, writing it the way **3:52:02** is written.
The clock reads **8:58:58**
